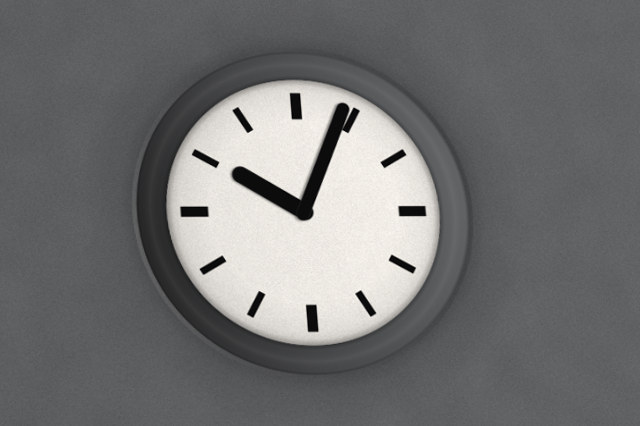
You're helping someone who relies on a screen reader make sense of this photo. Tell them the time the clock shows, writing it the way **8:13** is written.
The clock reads **10:04**
